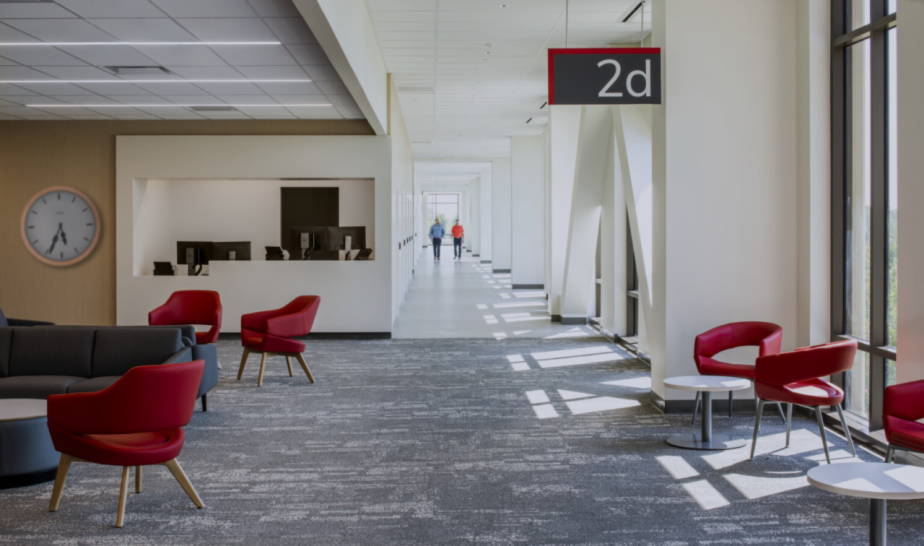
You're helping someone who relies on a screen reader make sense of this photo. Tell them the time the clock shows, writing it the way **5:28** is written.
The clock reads **5:34**
